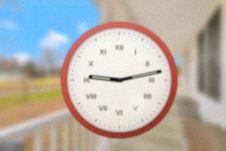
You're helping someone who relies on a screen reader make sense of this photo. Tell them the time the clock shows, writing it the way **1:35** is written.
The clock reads **9:13**
